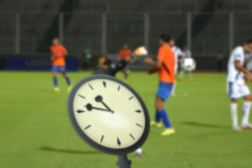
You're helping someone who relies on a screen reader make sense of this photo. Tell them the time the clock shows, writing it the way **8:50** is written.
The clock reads **10:47**
